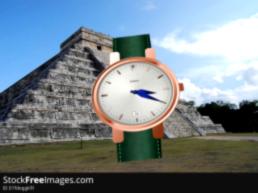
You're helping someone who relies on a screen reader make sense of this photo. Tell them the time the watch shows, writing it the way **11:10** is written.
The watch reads **3:20**
